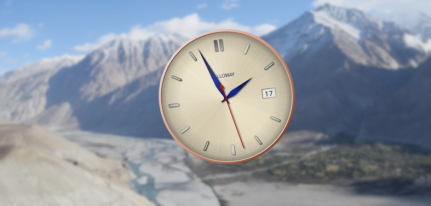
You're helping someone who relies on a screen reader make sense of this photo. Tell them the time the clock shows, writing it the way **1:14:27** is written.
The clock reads **1:56:28**
